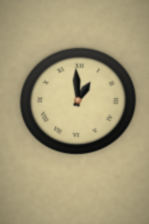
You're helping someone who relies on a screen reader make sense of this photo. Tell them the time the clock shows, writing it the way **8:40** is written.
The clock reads **12:59**
